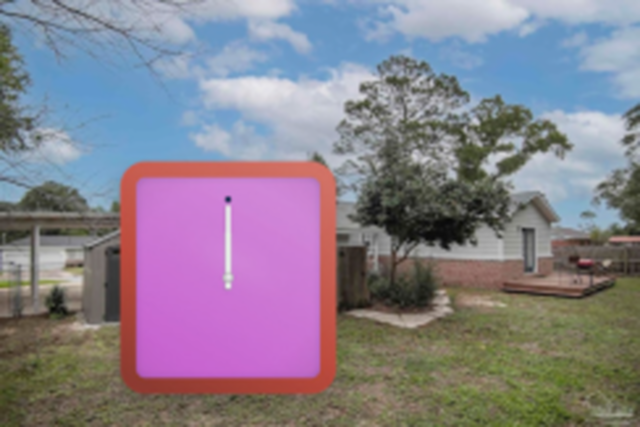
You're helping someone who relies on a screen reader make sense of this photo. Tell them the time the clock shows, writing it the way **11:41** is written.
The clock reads **12:00**
